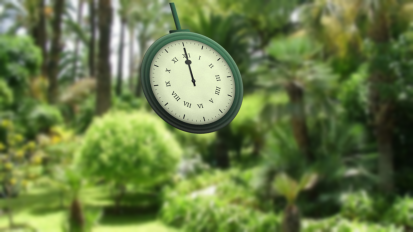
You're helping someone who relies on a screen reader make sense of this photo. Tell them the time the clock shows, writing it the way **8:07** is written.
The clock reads **12:00**
